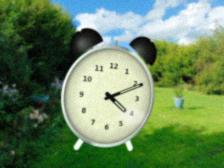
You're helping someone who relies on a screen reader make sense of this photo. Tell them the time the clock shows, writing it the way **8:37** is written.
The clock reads **4:11**
